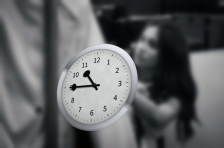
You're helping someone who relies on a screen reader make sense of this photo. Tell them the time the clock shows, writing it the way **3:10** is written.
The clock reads **10:45**
